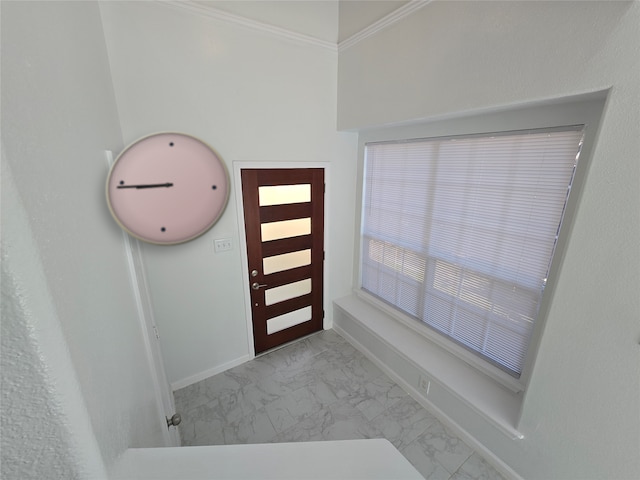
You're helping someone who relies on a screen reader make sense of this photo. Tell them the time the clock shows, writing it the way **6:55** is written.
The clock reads **8:44**
